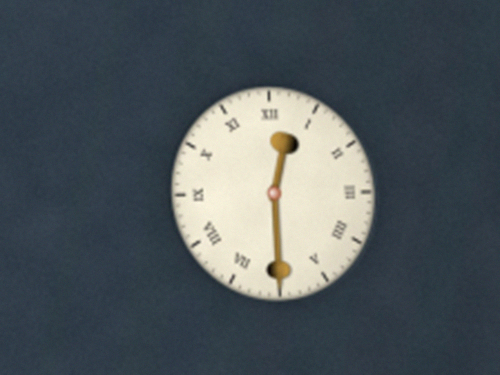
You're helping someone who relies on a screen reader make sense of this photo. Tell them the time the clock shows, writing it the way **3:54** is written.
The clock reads **12:30**
